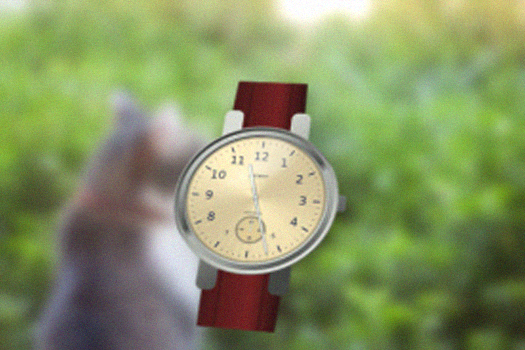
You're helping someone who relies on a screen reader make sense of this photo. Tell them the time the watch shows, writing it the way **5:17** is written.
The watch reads **11:27**
